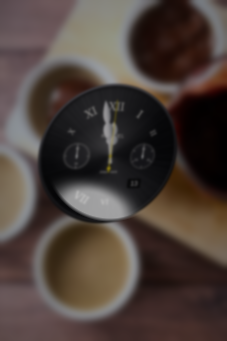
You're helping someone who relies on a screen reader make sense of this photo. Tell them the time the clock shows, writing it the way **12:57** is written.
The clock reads **11:58**
